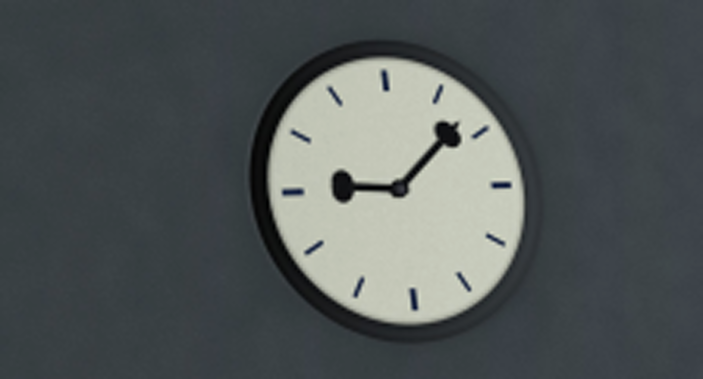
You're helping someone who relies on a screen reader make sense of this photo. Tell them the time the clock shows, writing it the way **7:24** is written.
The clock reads **9:08**
